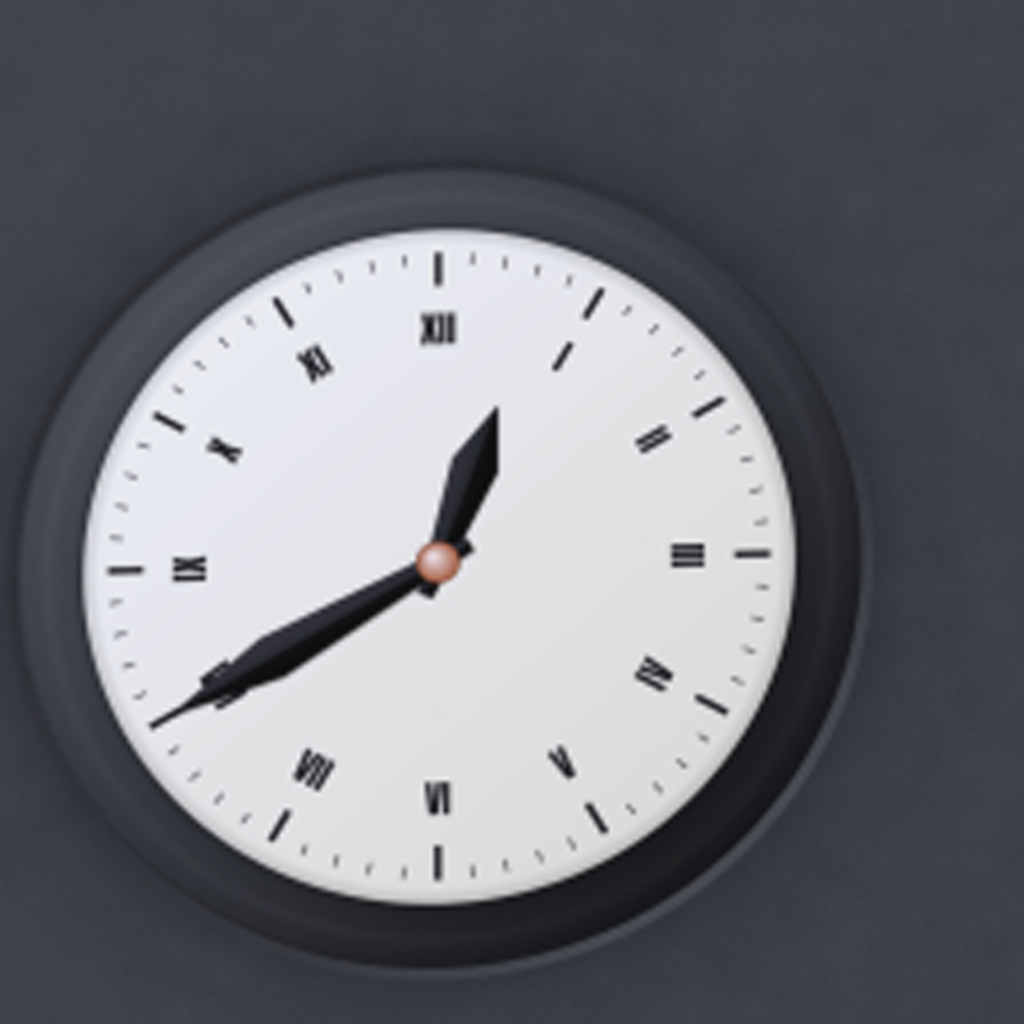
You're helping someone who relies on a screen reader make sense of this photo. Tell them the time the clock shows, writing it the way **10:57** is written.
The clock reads **12:40**
